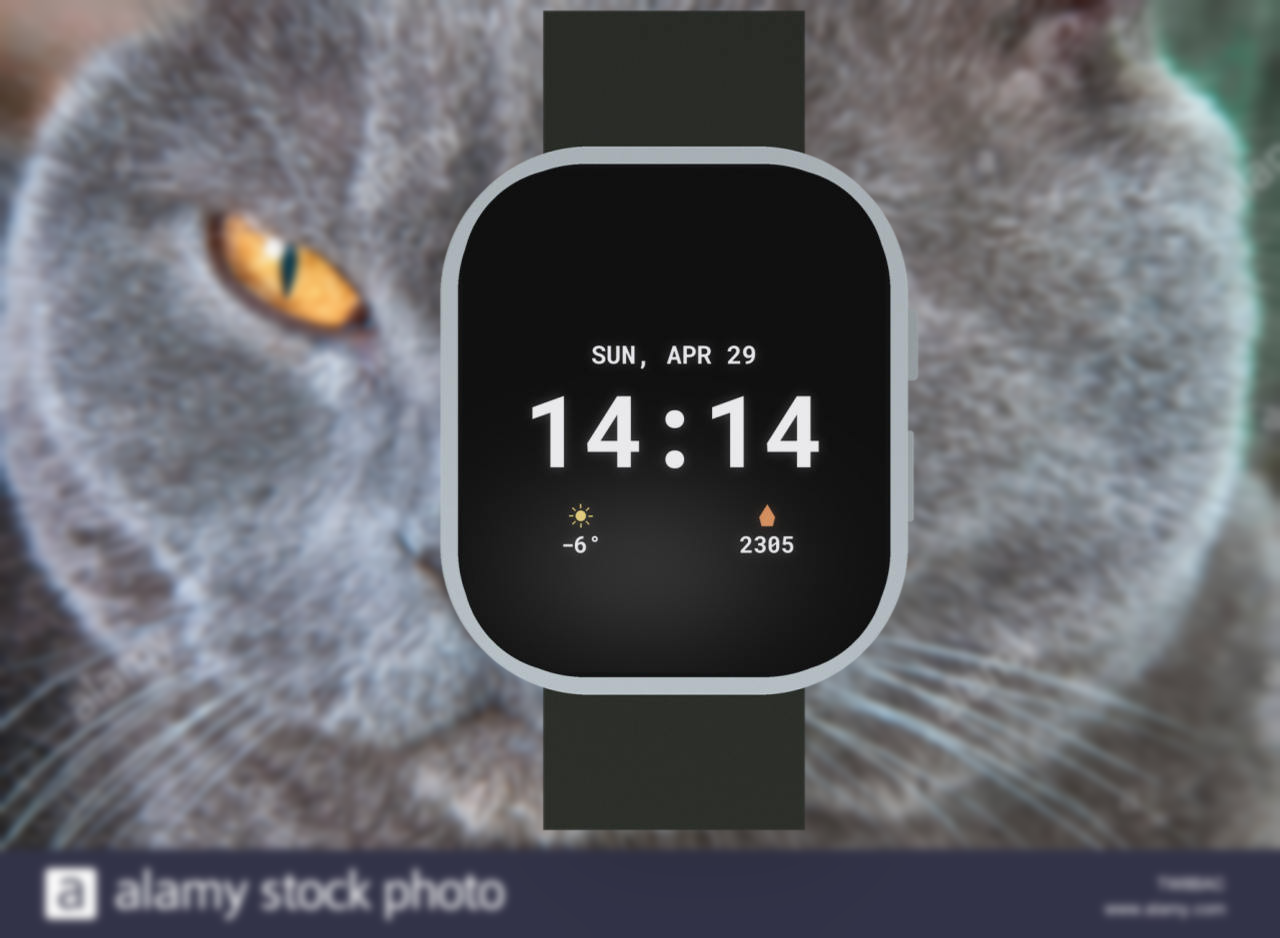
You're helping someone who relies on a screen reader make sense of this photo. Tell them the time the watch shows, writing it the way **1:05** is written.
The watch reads **14:14**
